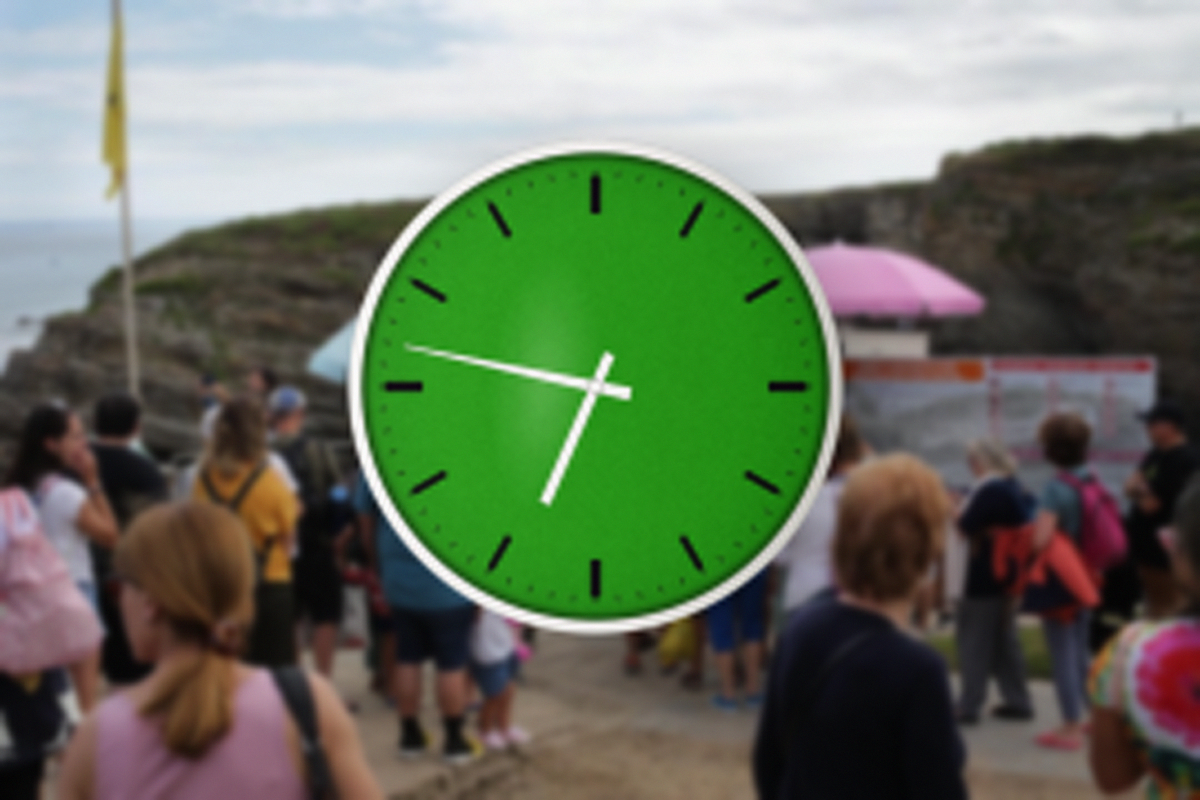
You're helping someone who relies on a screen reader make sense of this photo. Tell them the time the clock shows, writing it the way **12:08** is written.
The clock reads **6:47**
